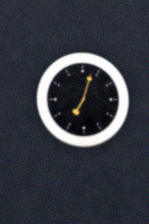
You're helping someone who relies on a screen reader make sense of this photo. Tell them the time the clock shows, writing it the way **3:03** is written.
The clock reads **7:03**
